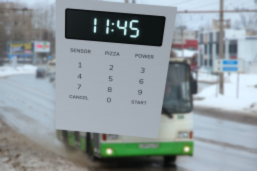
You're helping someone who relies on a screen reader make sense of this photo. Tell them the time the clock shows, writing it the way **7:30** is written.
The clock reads **11:45**
